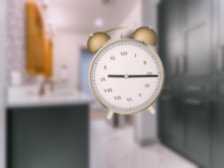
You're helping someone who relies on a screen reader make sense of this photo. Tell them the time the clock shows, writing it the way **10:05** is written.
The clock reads **9:16**
